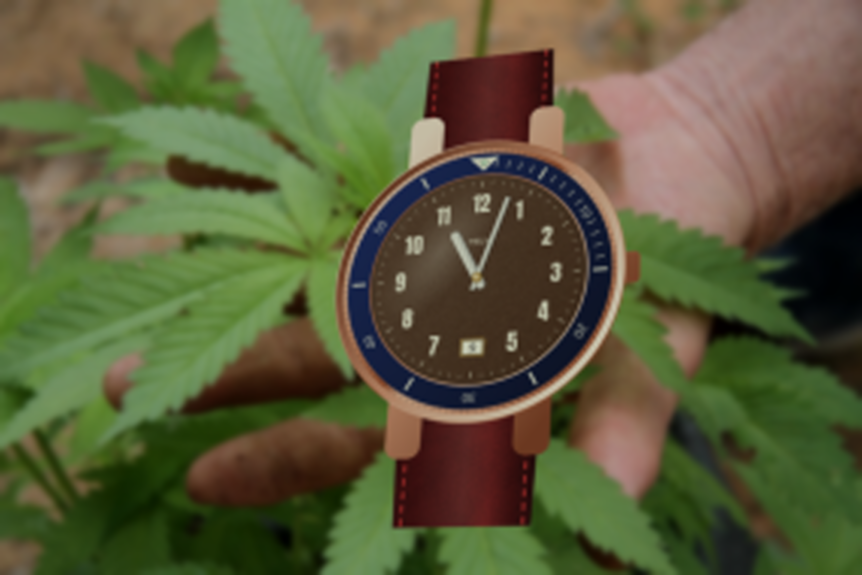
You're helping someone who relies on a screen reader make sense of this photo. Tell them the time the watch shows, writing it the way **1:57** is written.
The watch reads **11:03**
